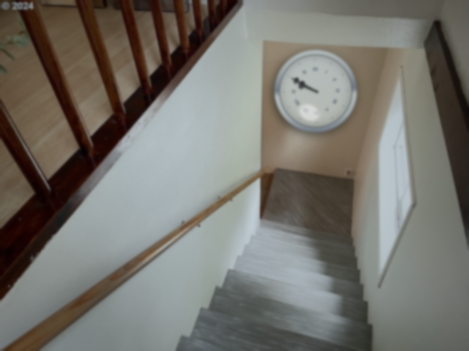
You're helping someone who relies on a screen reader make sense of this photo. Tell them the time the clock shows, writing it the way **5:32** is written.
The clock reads **9:50**
